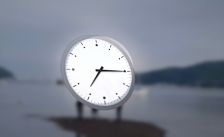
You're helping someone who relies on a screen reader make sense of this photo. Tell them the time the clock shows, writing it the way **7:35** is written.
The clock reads **7:15**
